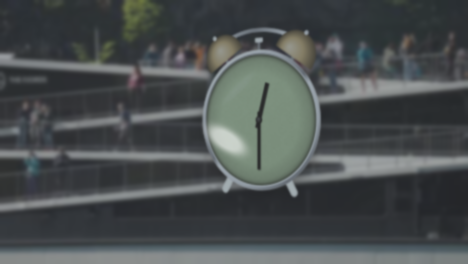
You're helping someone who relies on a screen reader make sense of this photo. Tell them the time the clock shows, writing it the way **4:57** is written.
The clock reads **12:30**
